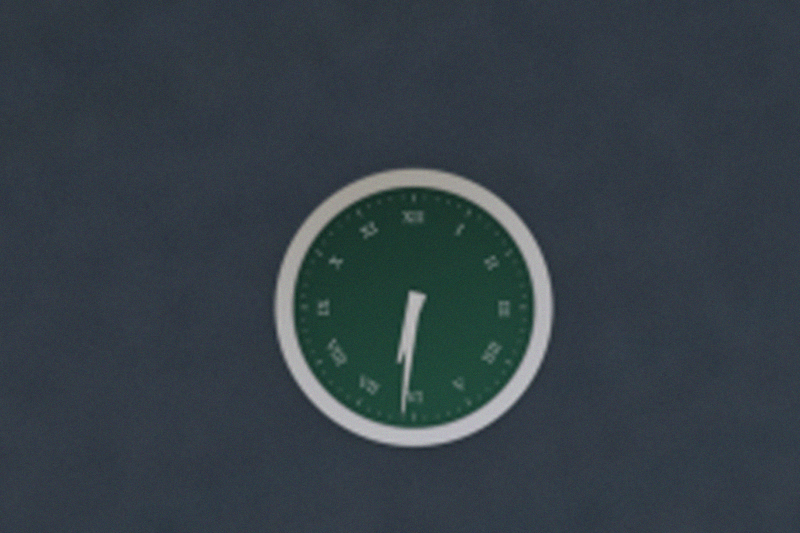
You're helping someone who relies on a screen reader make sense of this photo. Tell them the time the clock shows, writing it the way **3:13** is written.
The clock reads **6:31**
